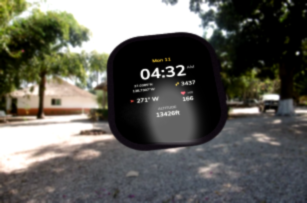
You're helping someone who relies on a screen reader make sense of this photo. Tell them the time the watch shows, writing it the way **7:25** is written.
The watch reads **4:32**
